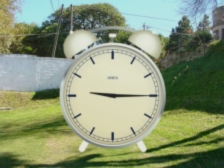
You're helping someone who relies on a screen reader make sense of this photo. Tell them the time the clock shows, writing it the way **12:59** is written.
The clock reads **9:15**
